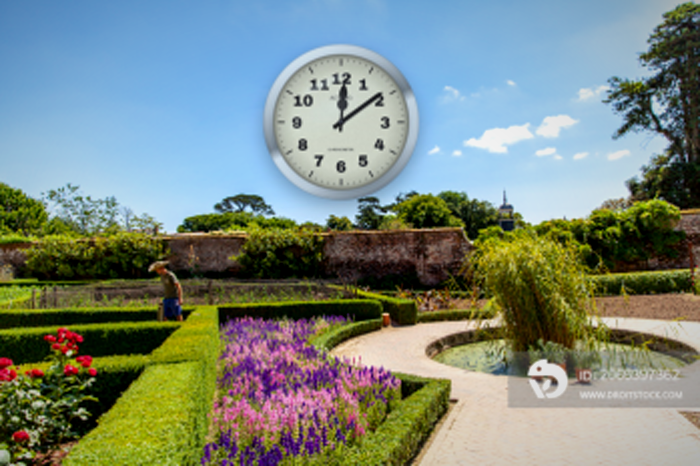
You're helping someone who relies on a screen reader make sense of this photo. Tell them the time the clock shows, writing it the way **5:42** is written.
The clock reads **12:09**
